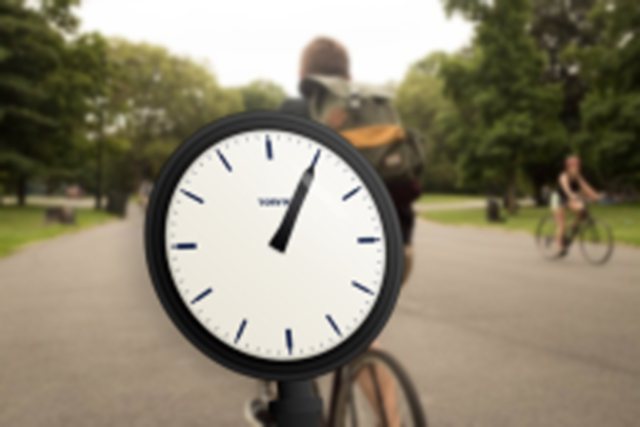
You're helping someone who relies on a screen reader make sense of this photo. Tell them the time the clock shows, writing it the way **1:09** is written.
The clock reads **1:05**
